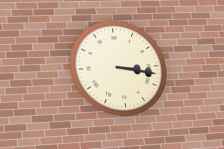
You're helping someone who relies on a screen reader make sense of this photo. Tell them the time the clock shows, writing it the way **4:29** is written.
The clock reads **3:17**
